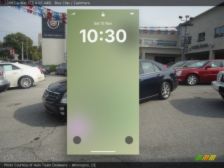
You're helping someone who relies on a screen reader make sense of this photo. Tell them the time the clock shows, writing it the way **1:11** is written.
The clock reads **10:30**
